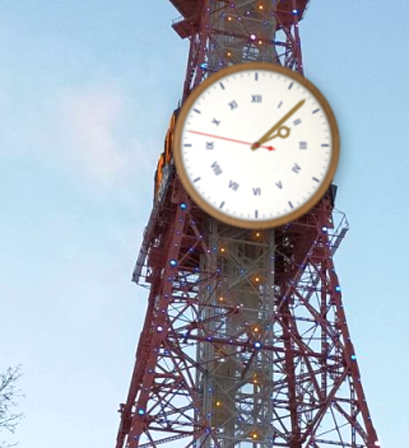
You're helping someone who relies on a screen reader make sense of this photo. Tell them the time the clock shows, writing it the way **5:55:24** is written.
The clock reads **2:07:47**
